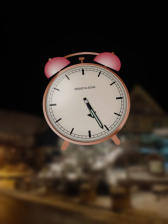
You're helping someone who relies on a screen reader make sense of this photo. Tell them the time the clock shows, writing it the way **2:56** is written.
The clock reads **5:26**
